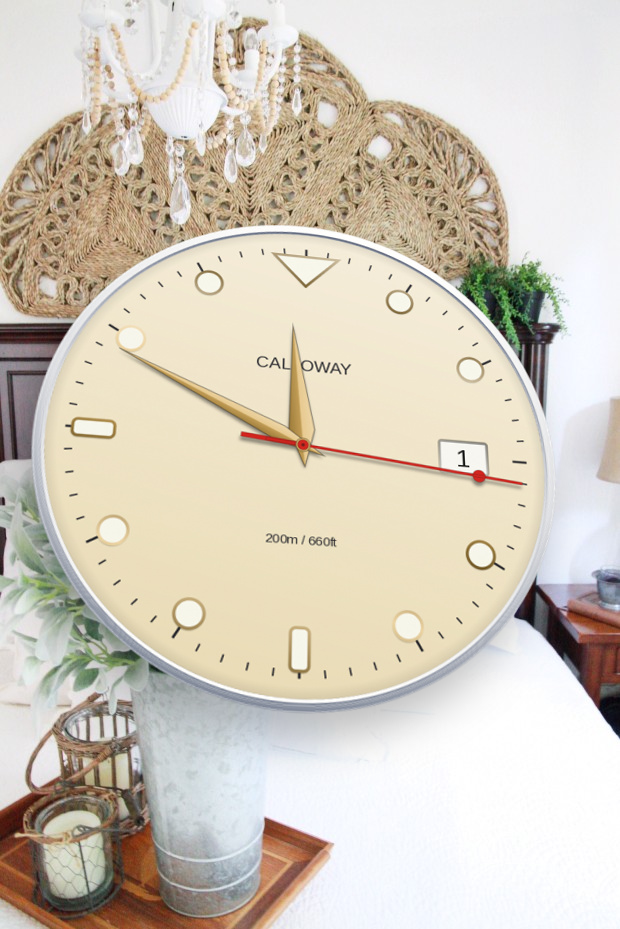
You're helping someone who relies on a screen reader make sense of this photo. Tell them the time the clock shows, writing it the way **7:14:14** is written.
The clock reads **11:49:16**
